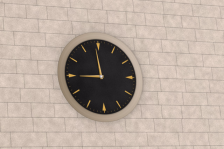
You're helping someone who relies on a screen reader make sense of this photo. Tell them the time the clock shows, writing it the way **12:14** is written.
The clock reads **8:59**
